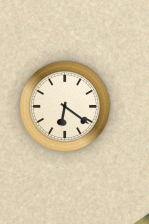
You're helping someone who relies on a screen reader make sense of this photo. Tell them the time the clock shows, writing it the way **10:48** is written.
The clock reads **6:21**
